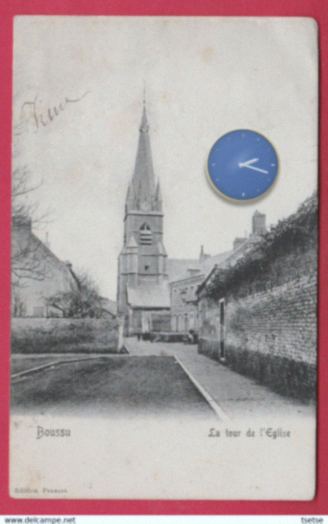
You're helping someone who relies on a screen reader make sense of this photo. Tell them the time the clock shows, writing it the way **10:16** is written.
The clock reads **2:18**
